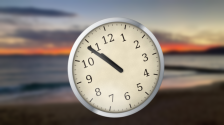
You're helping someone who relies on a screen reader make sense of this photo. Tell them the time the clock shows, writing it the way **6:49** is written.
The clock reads **10:54**
